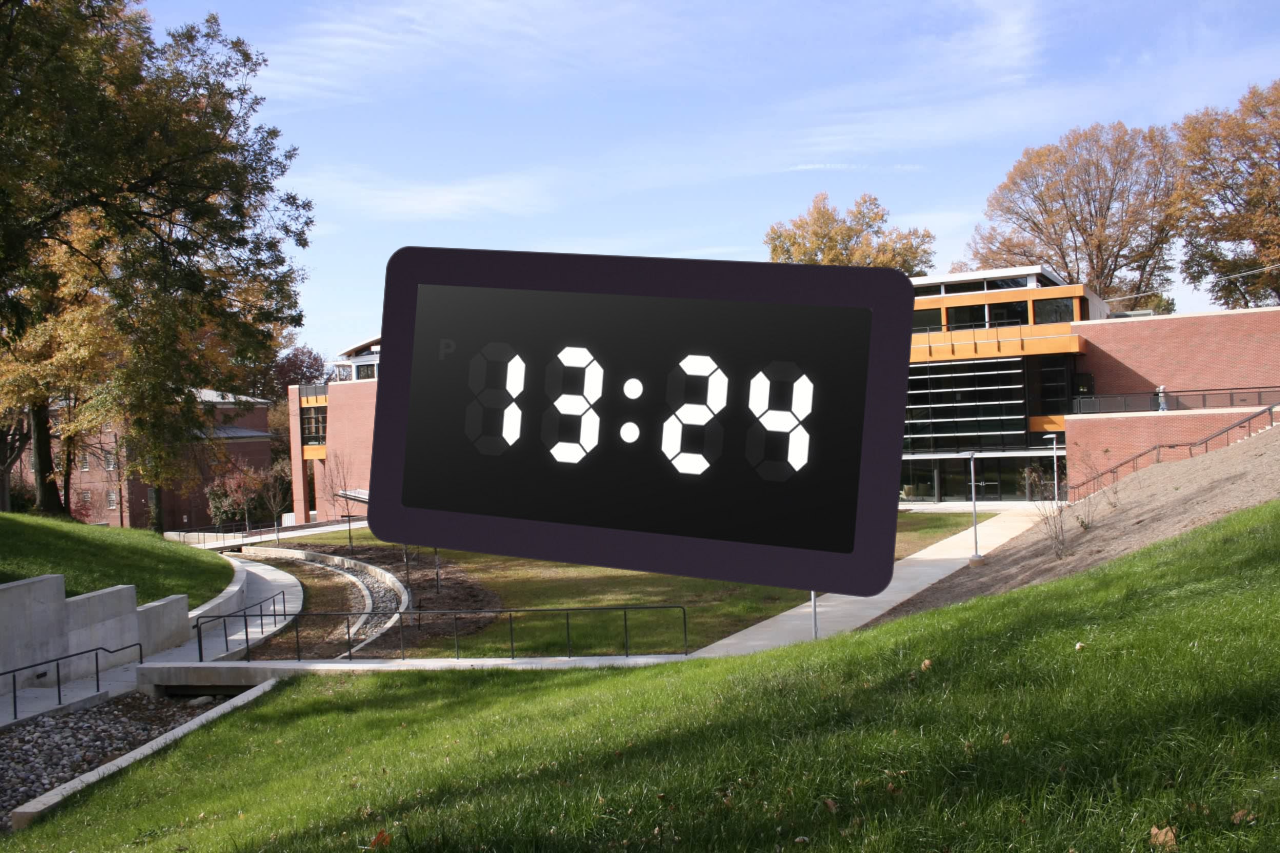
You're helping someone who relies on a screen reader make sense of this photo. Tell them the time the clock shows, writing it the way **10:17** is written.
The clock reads **13:24**
